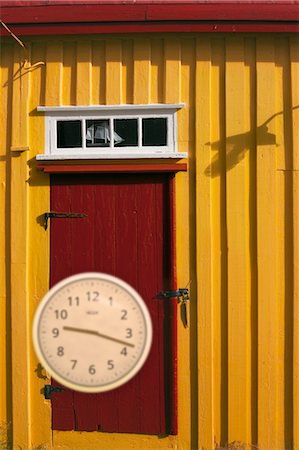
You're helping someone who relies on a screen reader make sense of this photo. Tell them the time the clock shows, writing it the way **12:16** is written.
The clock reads **9:18**
